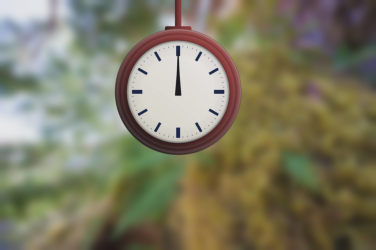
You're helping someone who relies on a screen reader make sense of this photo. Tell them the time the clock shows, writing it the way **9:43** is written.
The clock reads **12:00**
